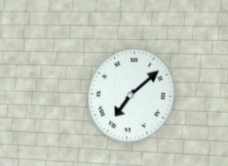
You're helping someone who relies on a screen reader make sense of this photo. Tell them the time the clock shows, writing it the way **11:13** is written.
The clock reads **7:08**
